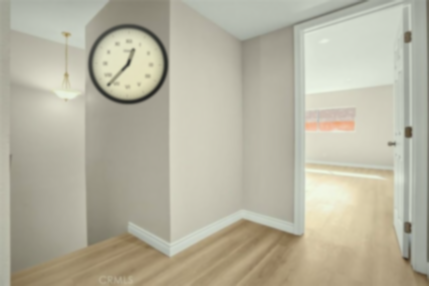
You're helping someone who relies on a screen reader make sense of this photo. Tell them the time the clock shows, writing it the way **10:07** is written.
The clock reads **12:37**
